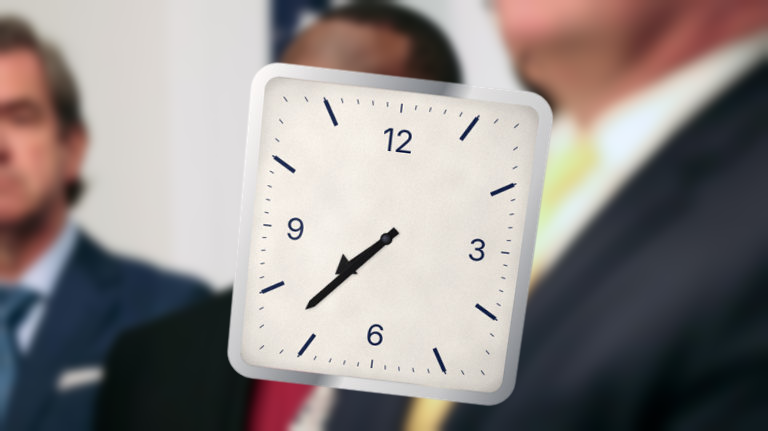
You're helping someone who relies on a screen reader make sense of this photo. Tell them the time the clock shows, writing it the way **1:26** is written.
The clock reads **7:37**
